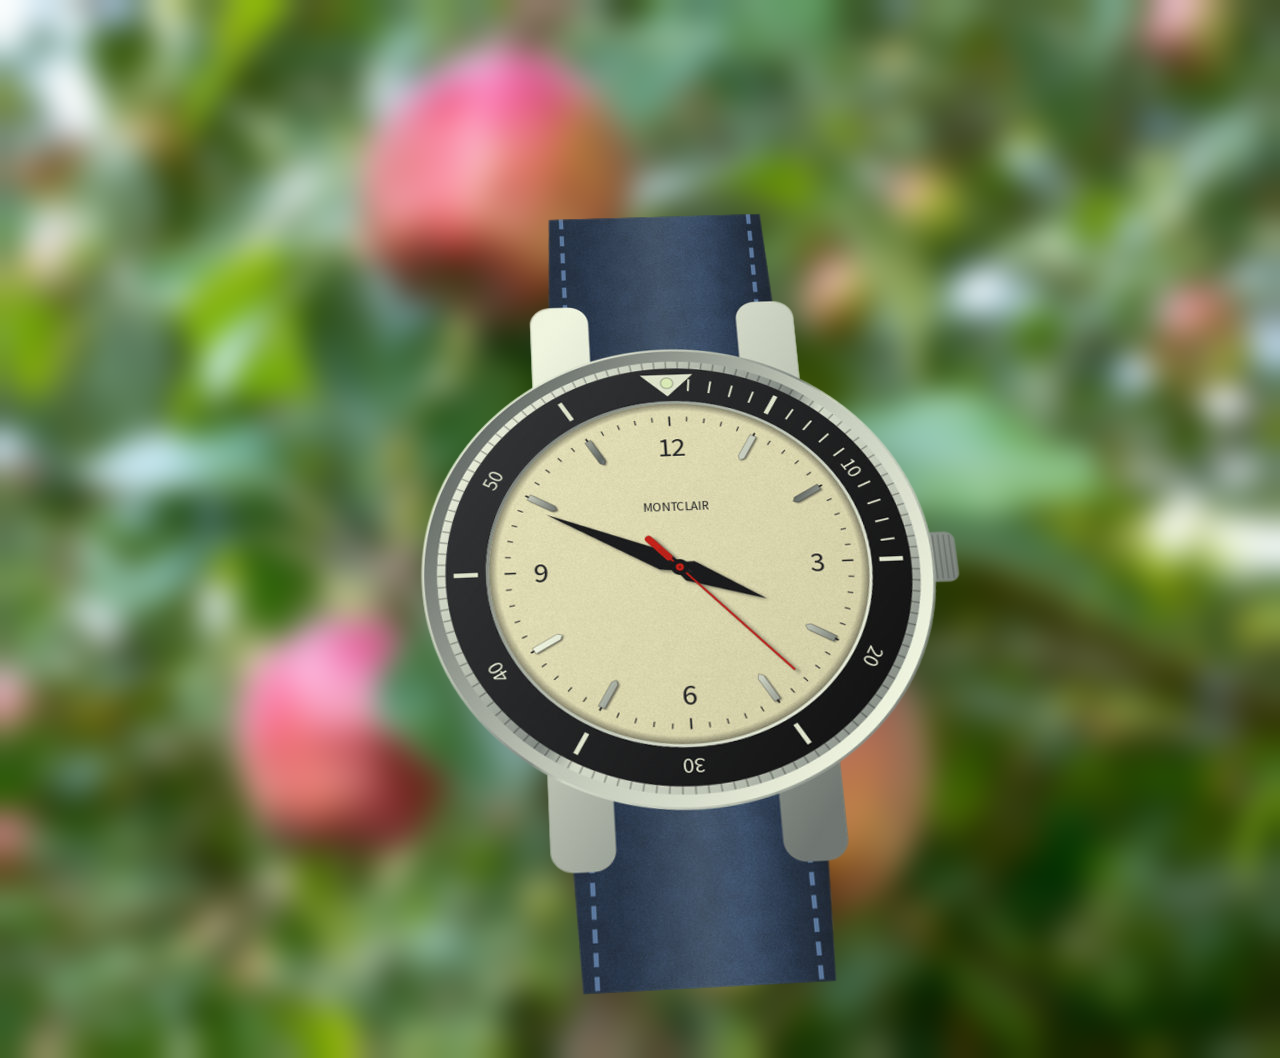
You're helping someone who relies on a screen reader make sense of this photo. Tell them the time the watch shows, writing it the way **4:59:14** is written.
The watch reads **3:49:23**
